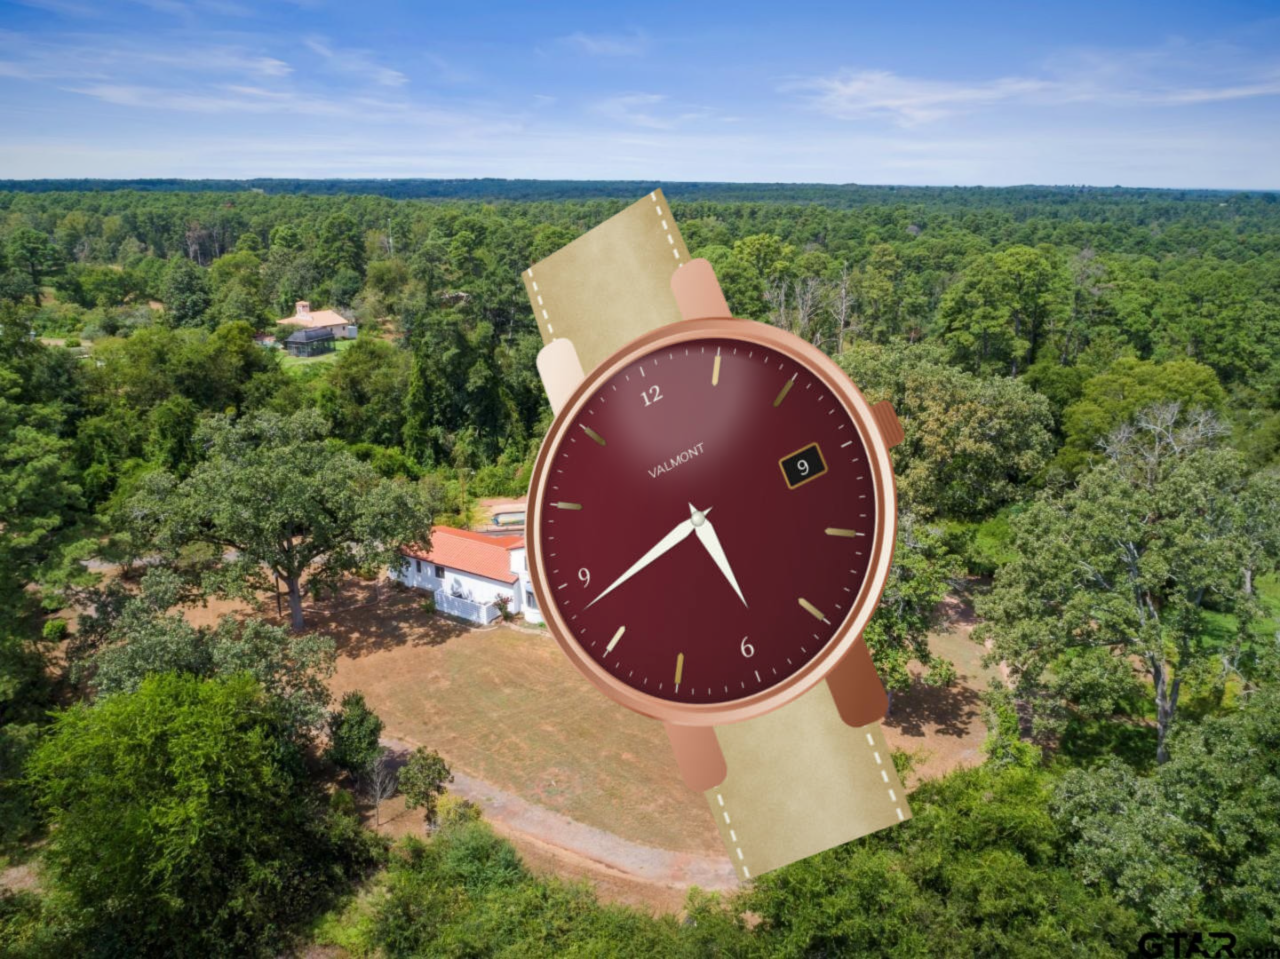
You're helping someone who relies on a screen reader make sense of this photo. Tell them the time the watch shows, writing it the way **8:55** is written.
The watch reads **5:43**
